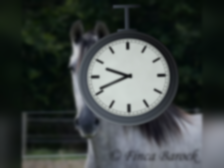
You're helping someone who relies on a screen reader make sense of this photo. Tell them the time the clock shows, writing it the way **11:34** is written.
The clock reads **9:41**
